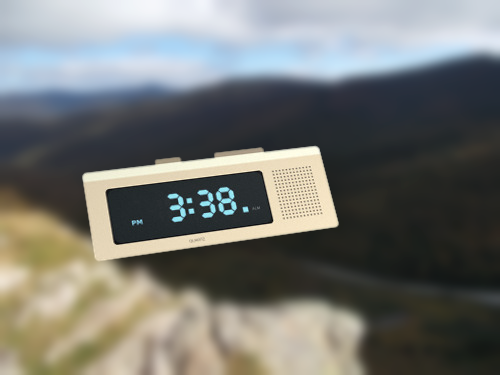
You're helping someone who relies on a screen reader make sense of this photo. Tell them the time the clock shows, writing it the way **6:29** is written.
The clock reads **3:38**
